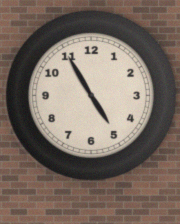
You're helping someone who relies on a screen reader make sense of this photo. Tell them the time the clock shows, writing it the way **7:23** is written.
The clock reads **4:55**
